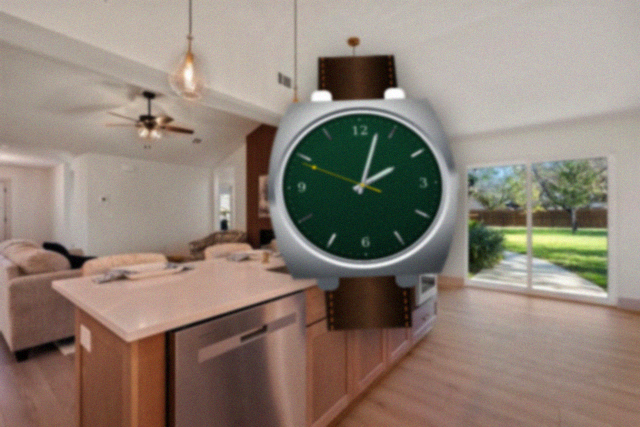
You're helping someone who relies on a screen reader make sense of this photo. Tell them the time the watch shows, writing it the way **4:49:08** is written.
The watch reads **2:02:49**
